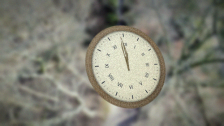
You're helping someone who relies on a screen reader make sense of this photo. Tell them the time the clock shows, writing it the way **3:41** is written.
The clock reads **11:59**
